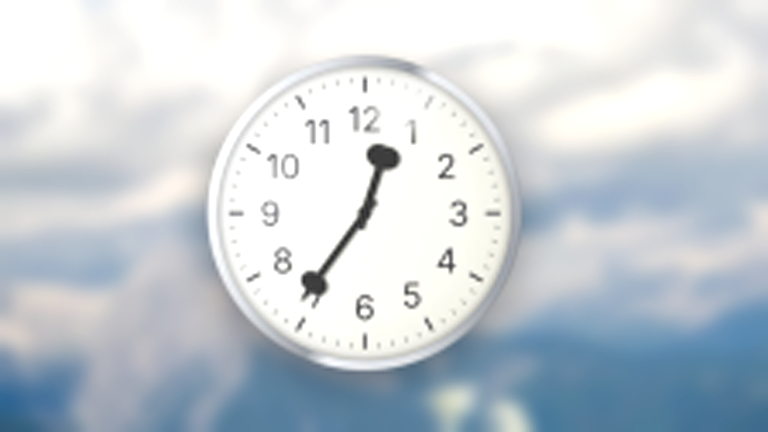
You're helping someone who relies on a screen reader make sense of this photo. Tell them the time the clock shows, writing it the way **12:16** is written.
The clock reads **12:36**
